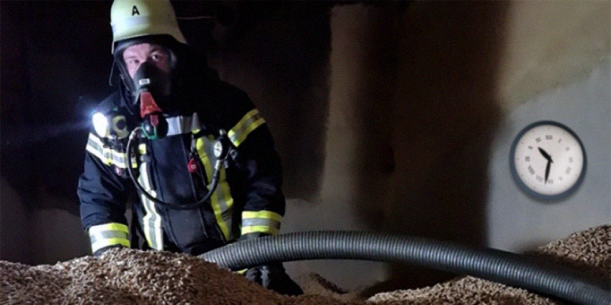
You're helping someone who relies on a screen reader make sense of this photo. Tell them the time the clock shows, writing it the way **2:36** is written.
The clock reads **10:32**
